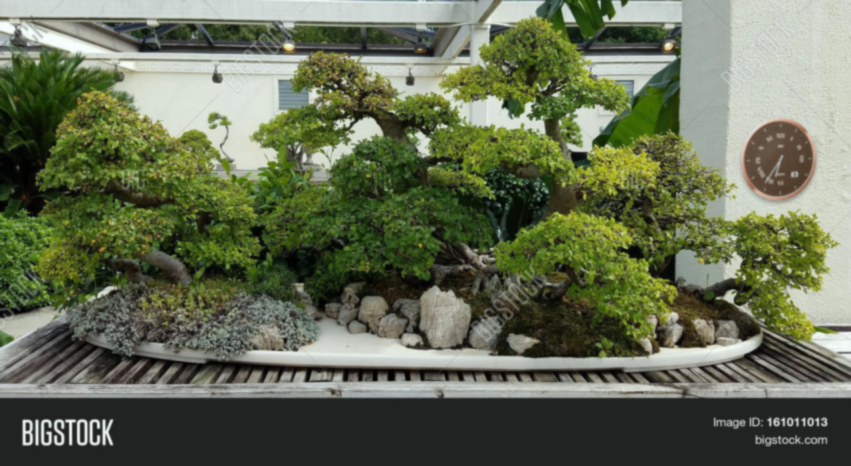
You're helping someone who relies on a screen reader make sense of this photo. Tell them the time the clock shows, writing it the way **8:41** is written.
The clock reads **6:36**
